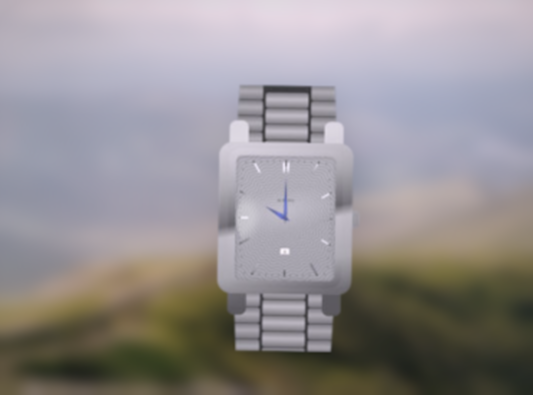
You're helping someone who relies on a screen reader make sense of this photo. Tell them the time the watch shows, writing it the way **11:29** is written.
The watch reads **10:00**
